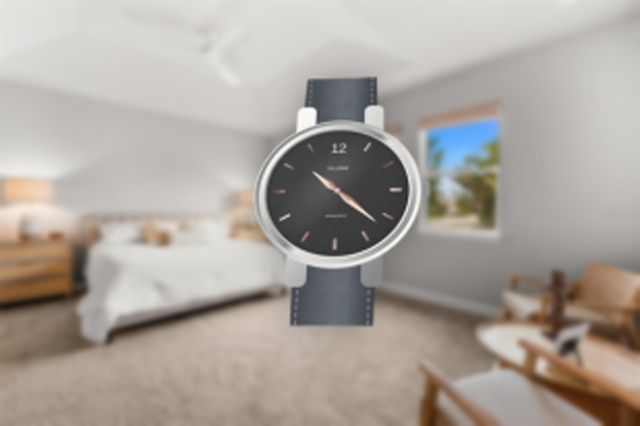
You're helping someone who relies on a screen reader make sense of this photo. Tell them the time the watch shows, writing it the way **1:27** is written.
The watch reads **10:22**
